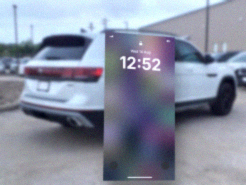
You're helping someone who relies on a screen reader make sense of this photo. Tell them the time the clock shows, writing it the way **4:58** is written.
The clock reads **12:52**
